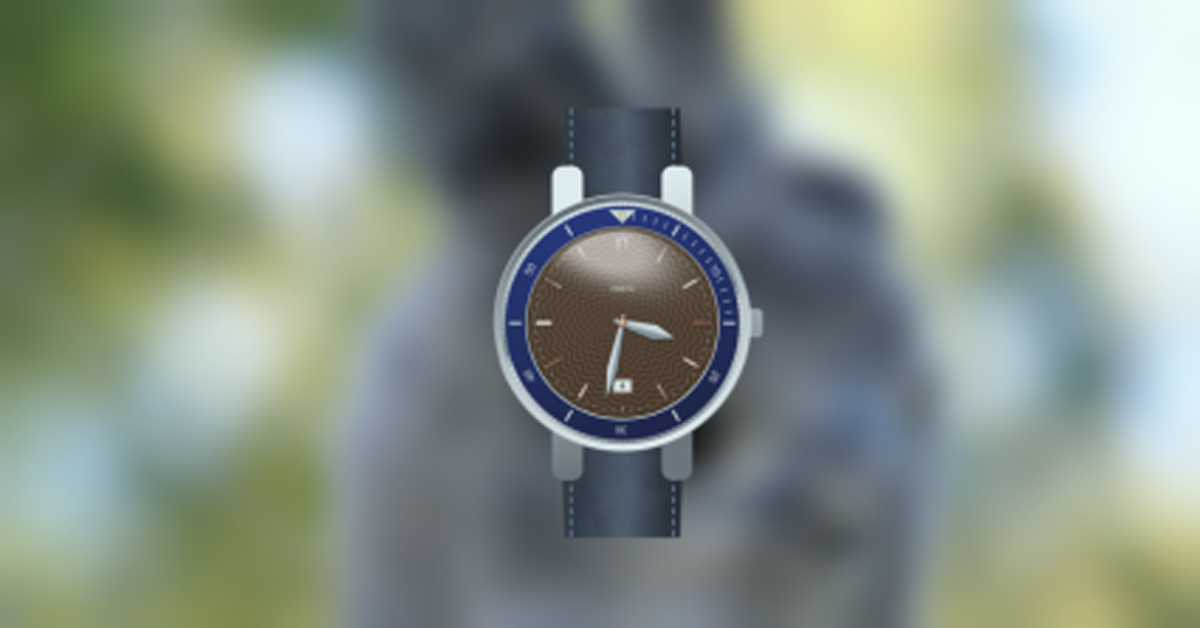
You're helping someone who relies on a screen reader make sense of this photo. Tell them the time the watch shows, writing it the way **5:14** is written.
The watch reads **3:32**
